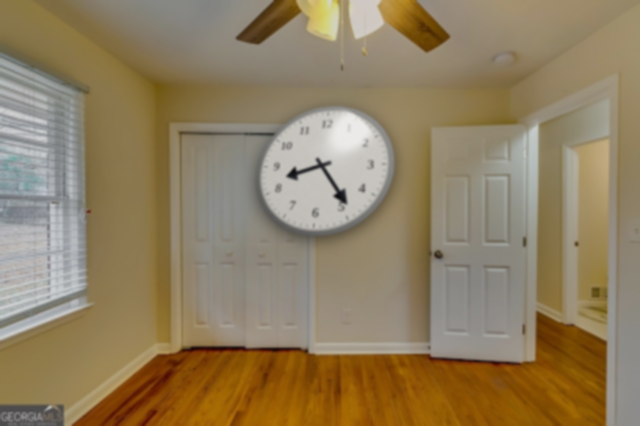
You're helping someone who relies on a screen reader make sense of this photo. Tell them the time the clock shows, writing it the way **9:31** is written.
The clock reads **8:24**
